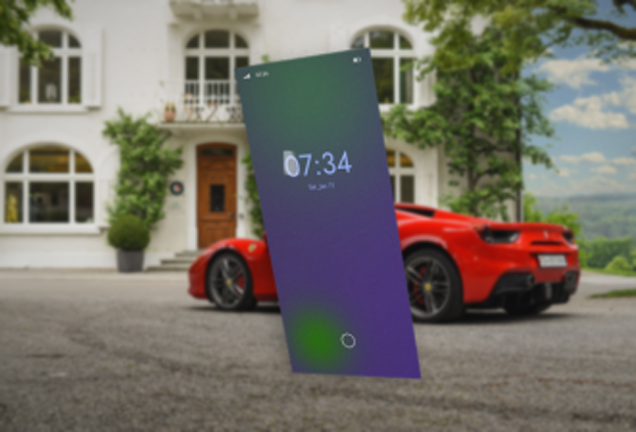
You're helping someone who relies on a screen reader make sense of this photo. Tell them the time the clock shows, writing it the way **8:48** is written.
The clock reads **7:34**
